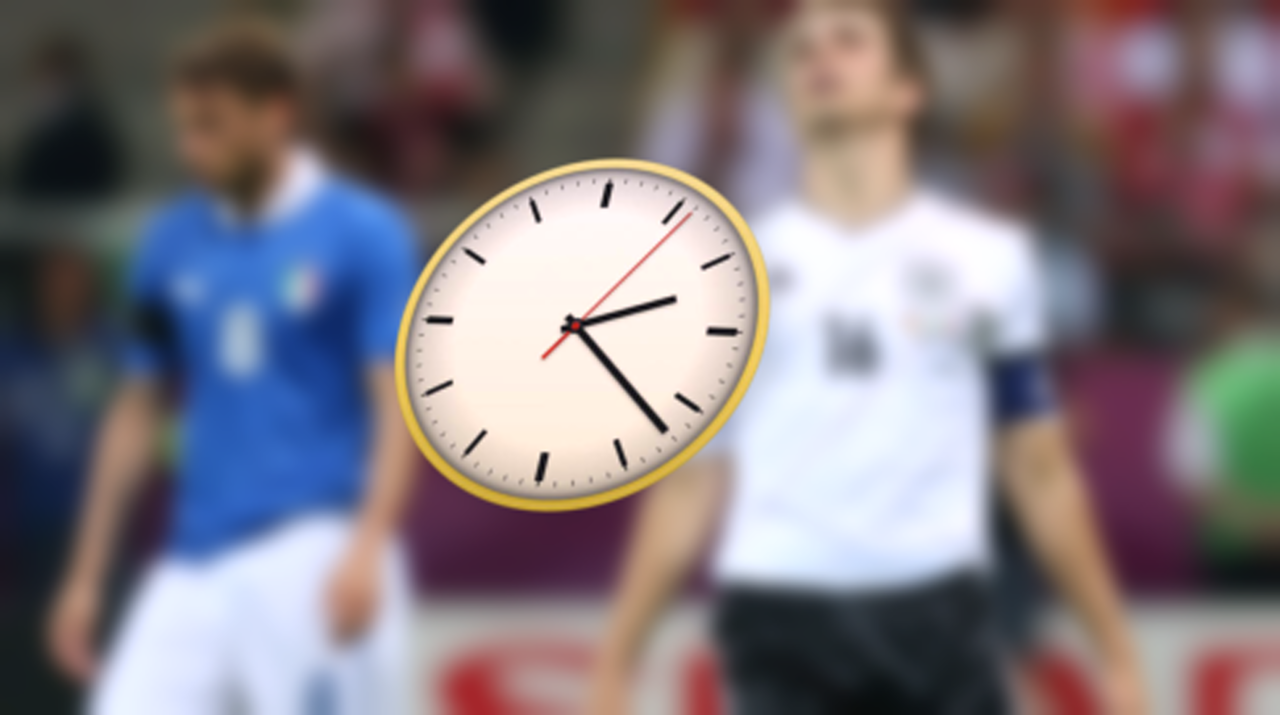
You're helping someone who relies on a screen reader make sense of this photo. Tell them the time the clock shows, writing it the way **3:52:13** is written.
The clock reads **2:22:06**
